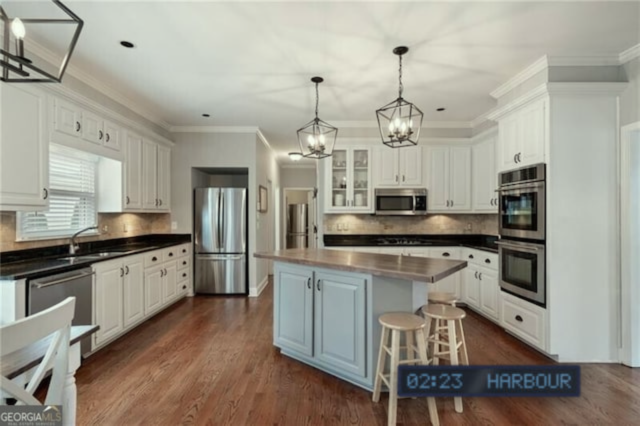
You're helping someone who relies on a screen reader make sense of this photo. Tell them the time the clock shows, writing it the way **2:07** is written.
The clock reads **2:23**
